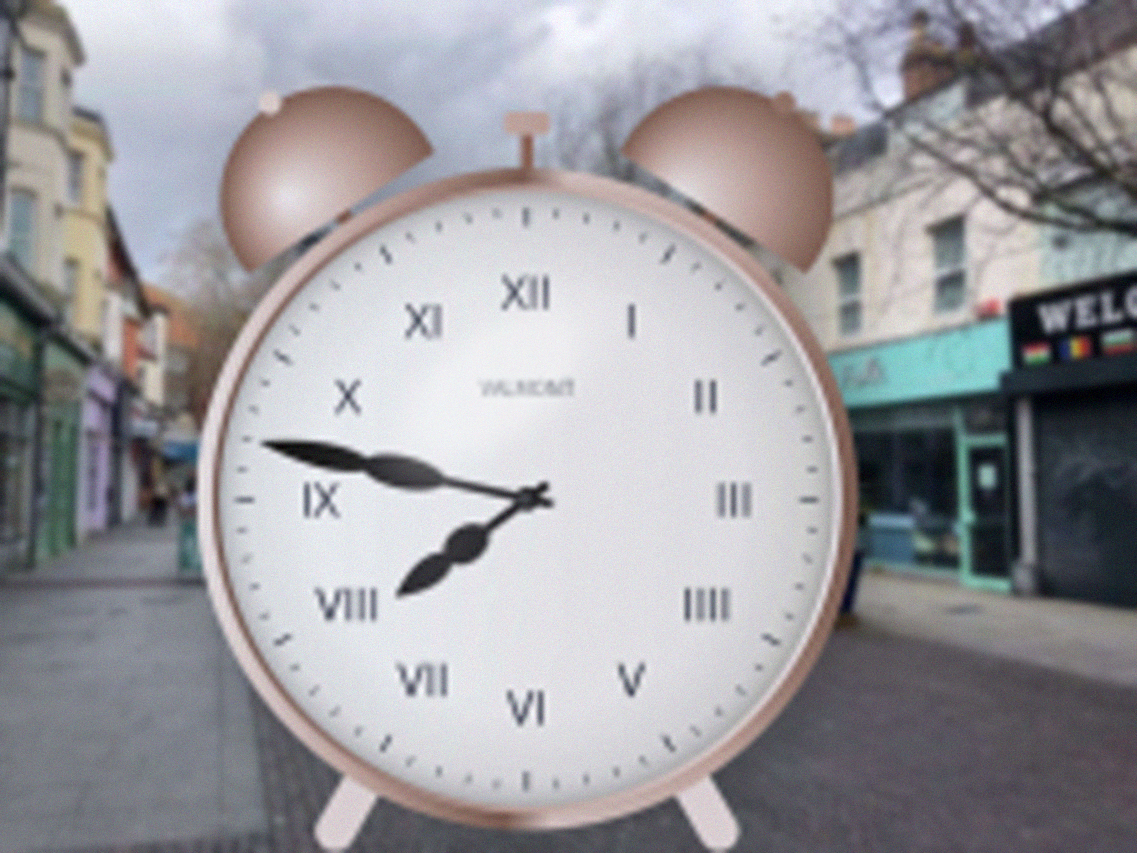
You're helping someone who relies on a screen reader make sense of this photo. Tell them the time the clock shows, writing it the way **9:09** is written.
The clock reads **7:47**
